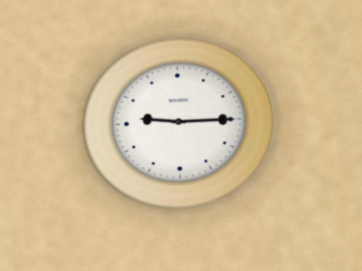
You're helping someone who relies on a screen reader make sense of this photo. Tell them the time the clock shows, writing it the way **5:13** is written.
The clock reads **9:15**
